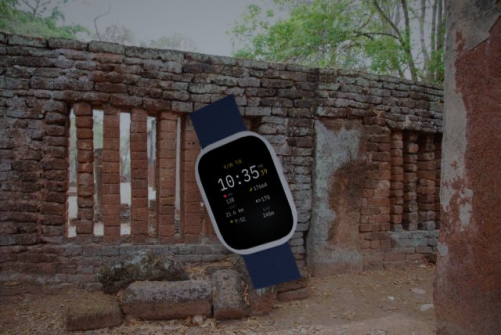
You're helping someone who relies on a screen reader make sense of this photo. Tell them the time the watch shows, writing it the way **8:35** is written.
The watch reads **10:35**
